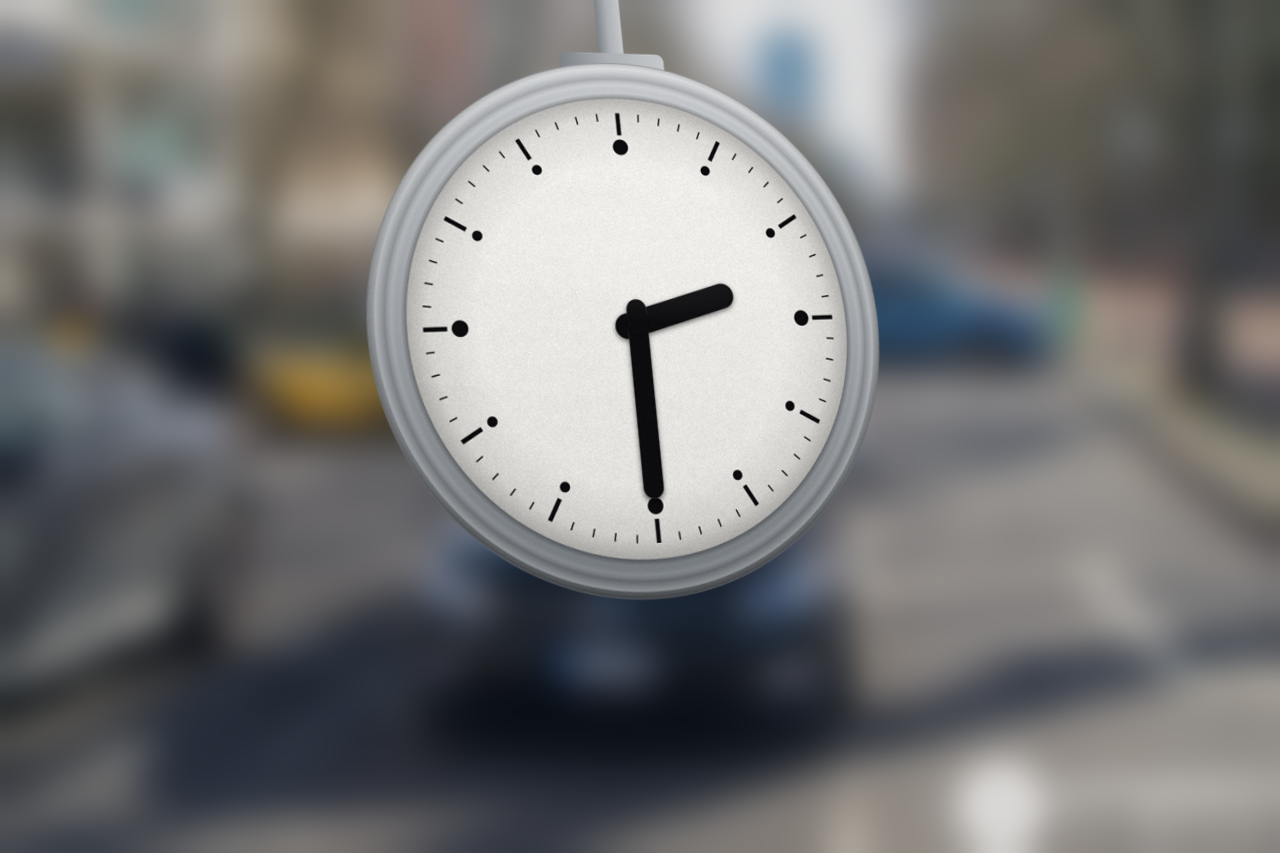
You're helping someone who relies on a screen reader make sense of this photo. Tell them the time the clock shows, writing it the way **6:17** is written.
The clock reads **2:30**
